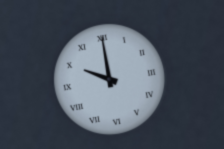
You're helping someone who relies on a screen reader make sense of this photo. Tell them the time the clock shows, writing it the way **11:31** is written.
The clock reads **10:00**
